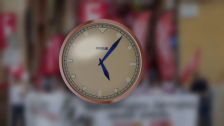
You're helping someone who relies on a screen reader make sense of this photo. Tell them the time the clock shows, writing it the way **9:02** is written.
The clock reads **5:06**
